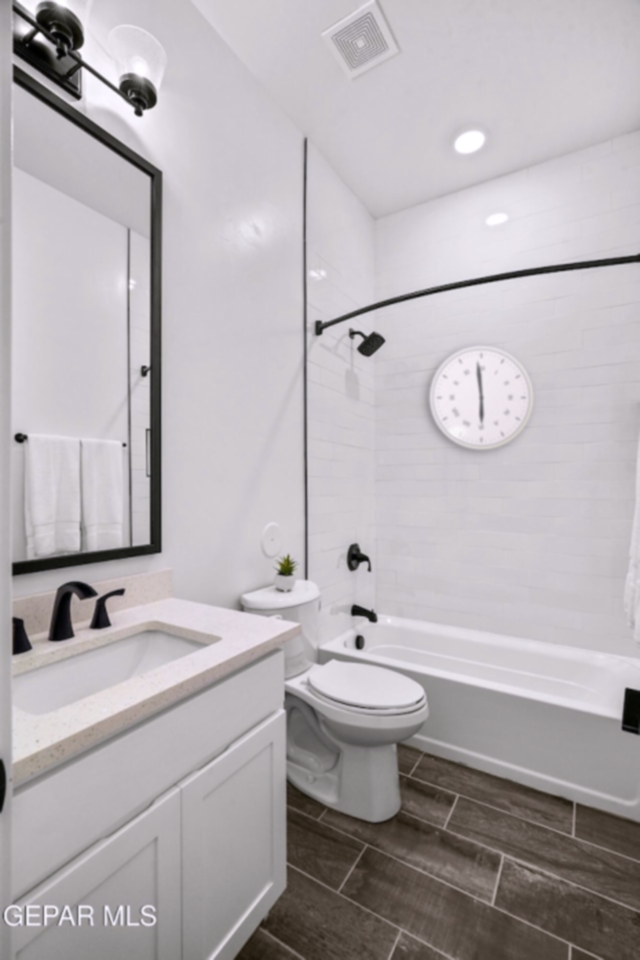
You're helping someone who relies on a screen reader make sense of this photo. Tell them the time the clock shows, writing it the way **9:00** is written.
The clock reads **5:59**
